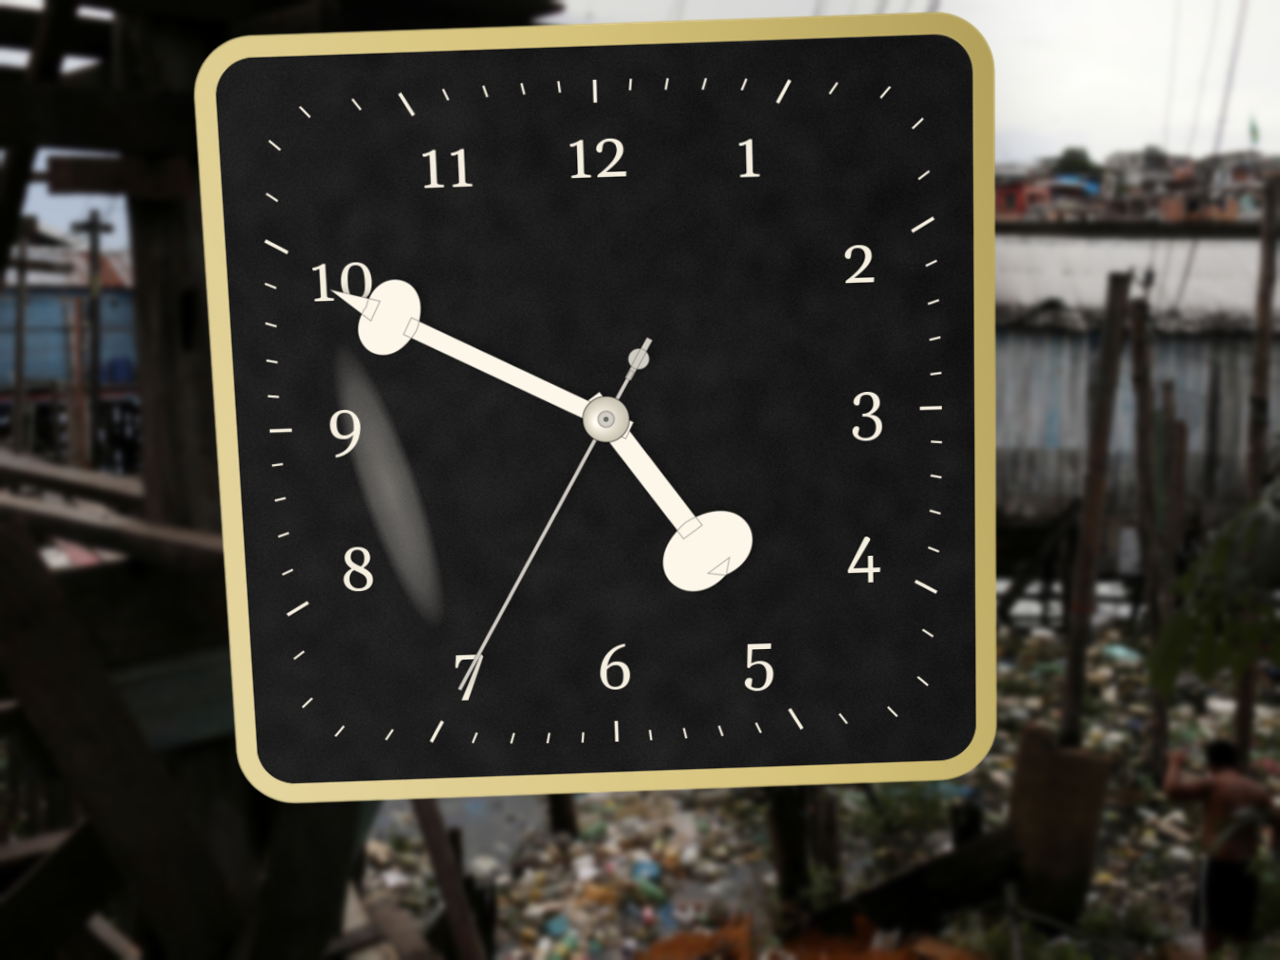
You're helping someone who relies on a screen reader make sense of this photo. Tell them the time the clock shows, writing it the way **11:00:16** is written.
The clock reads **4:49:35**
